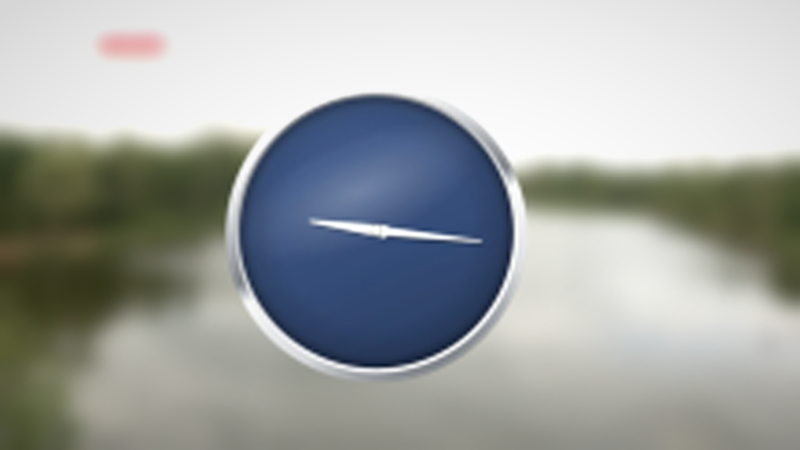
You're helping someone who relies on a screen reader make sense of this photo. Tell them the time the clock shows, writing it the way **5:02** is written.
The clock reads **9:16**
